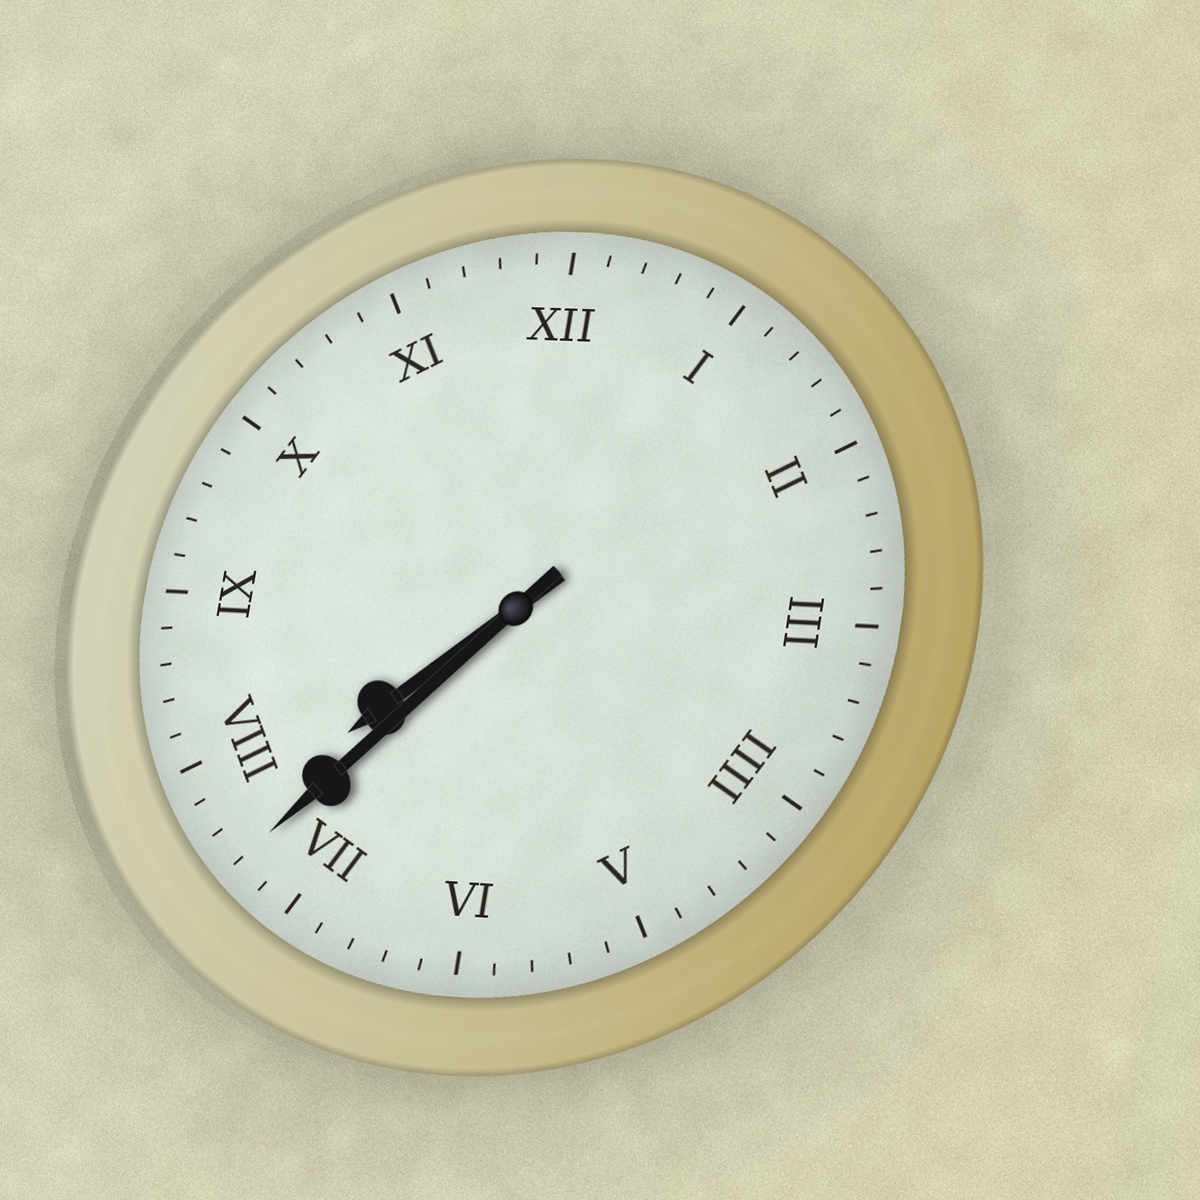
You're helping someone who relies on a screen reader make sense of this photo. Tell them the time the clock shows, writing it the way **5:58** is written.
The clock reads **7:37**
